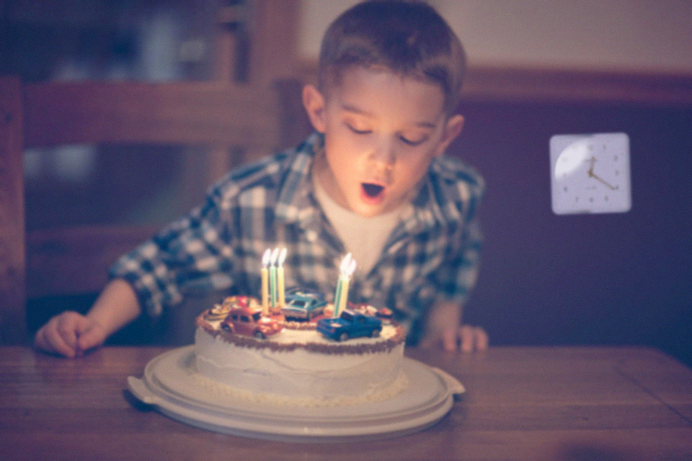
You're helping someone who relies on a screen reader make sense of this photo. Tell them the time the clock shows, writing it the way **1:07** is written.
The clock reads **12:21**
